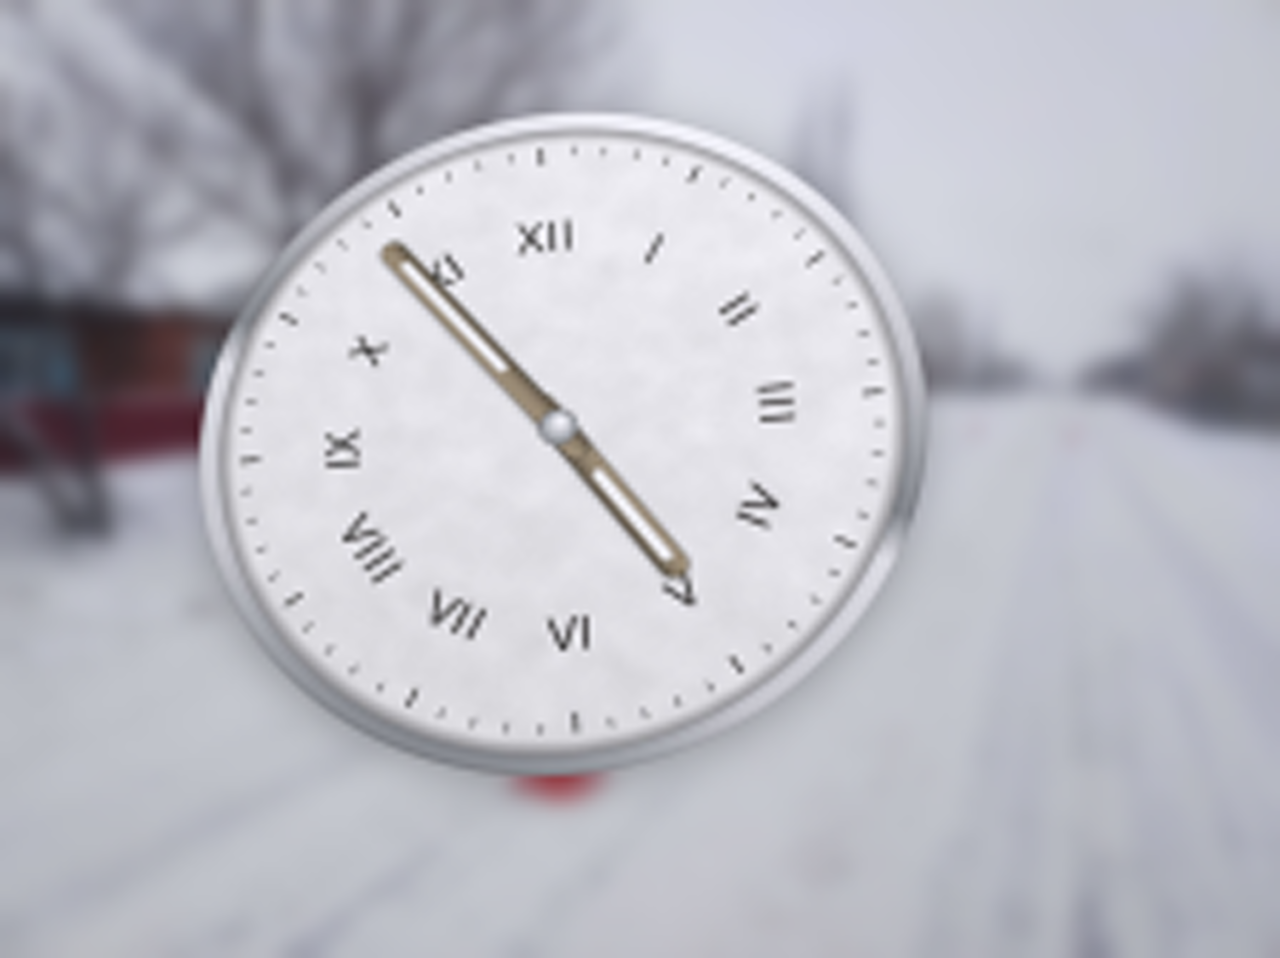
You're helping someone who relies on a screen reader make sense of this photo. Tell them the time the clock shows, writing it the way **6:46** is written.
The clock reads **4:54**
